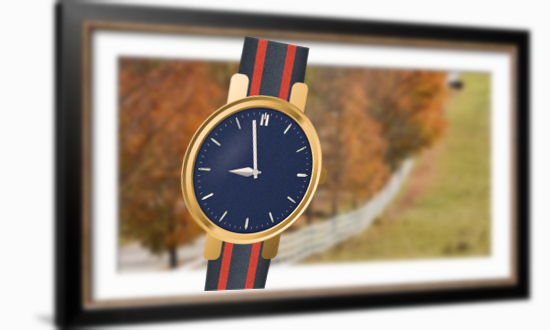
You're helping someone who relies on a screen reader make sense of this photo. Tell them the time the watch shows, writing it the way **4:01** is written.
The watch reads **8:58**
